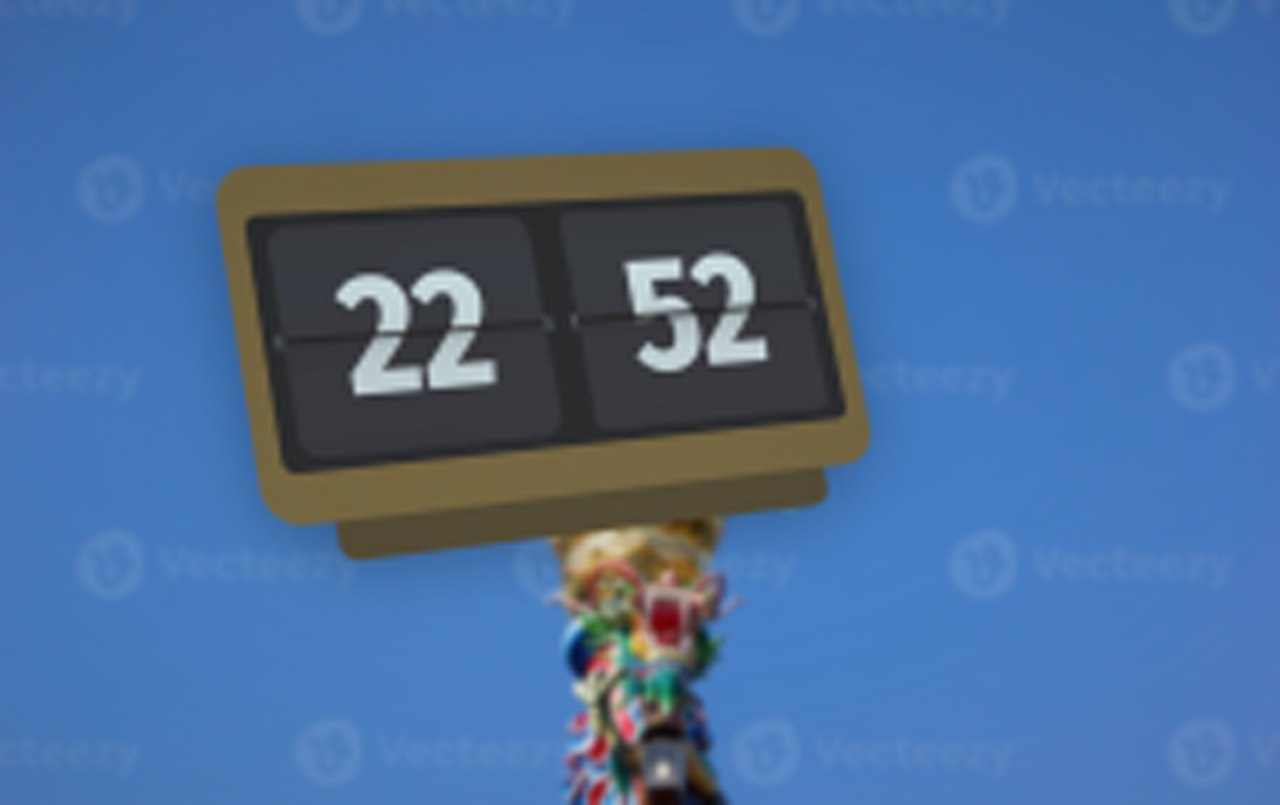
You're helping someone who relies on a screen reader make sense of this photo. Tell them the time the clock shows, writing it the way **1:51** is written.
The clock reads **22:52**
